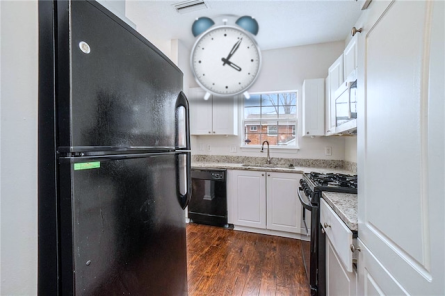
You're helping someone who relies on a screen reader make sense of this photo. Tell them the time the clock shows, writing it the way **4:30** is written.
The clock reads **4:06**
